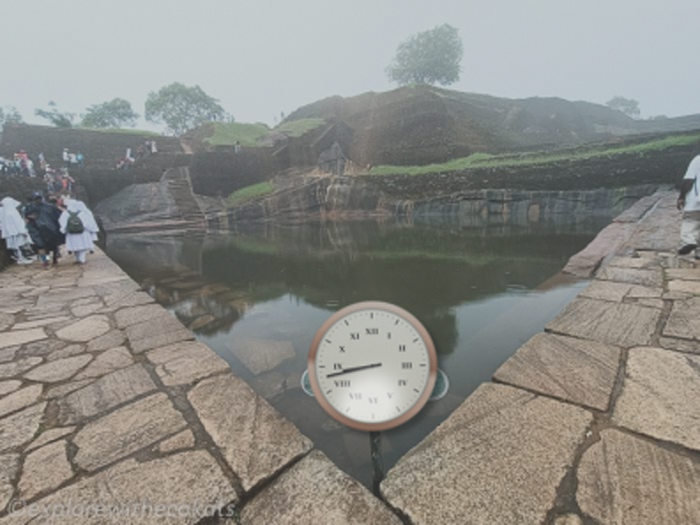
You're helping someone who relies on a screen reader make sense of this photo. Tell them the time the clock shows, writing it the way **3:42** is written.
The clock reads **8:43**
